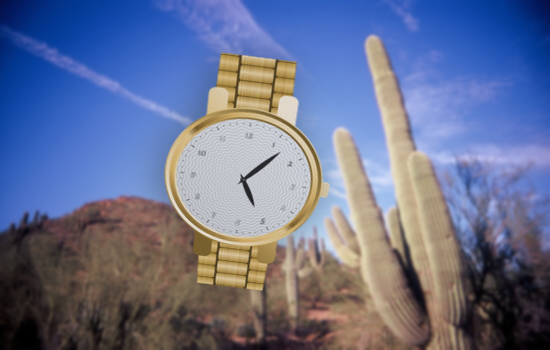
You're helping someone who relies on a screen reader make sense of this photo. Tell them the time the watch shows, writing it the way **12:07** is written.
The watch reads **5:07**
